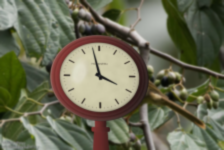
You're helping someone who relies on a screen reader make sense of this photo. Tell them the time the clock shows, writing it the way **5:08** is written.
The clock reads **3:58**
